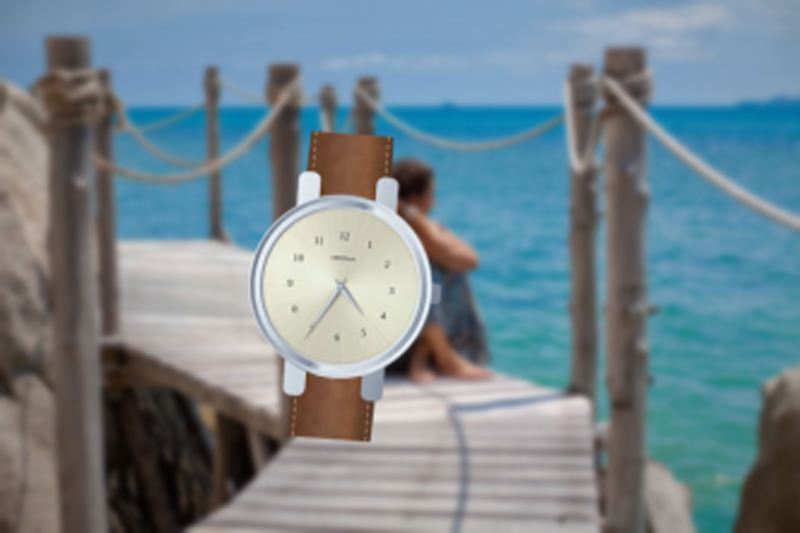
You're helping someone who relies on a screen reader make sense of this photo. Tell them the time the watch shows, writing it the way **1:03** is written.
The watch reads **4:35**
